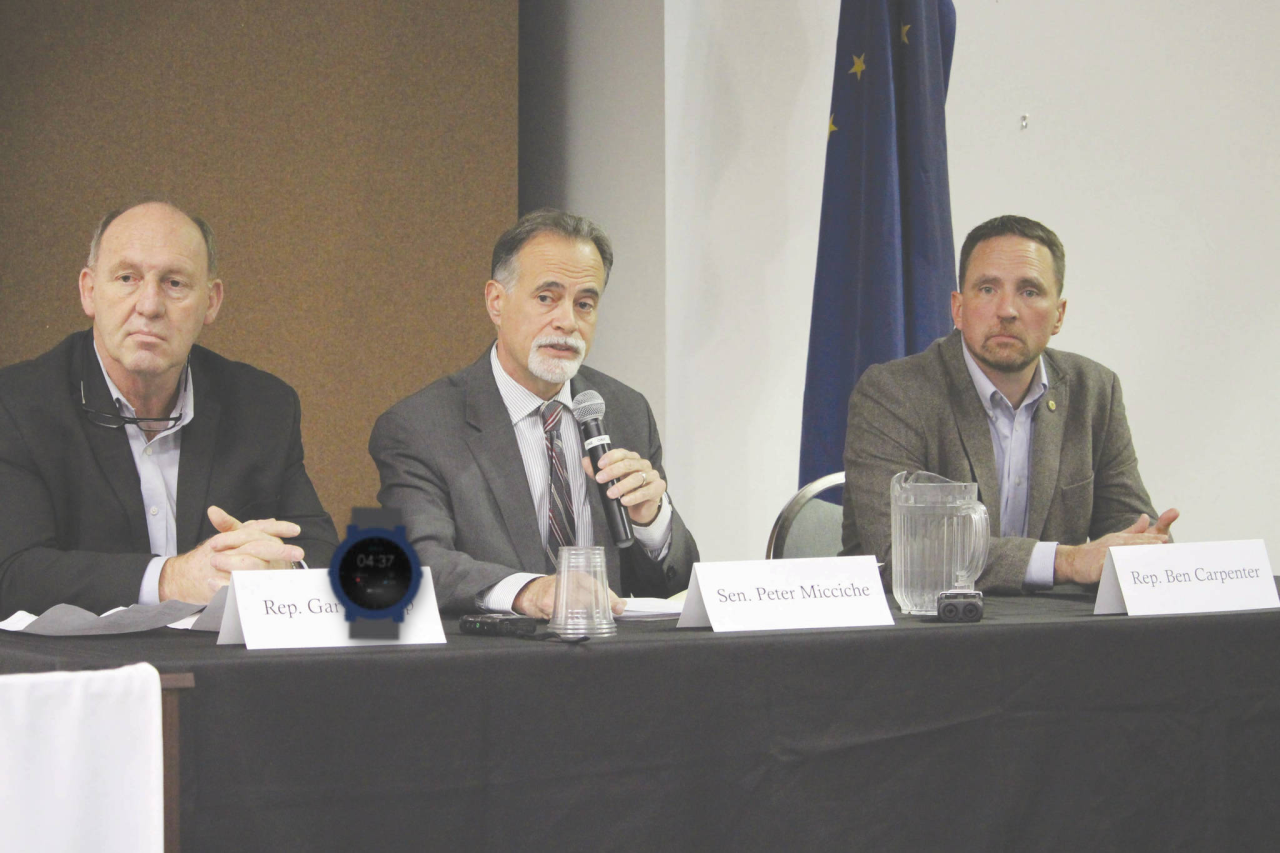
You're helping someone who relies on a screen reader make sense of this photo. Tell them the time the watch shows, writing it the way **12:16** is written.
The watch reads **4:37**
